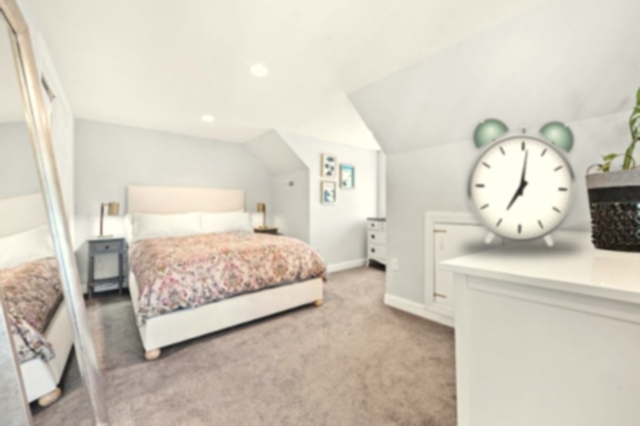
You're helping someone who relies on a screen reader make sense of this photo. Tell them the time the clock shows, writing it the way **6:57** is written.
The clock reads **7:01**
